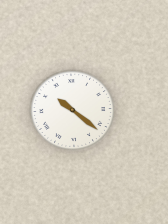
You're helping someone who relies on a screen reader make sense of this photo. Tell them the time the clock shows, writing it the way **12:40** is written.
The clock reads **10:22**
